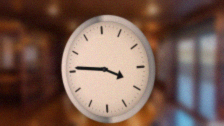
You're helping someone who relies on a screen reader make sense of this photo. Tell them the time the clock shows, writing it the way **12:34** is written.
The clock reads **3:46**
